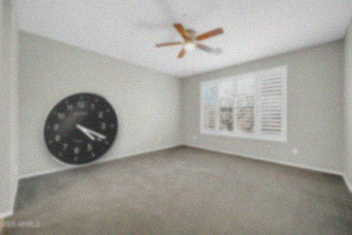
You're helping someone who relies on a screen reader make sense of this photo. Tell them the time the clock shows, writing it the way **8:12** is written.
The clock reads **4:19**
